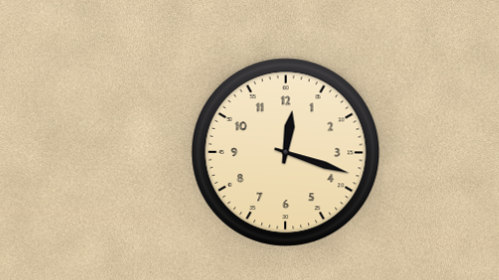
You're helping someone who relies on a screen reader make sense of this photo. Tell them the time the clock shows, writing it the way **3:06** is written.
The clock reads **12:18**
